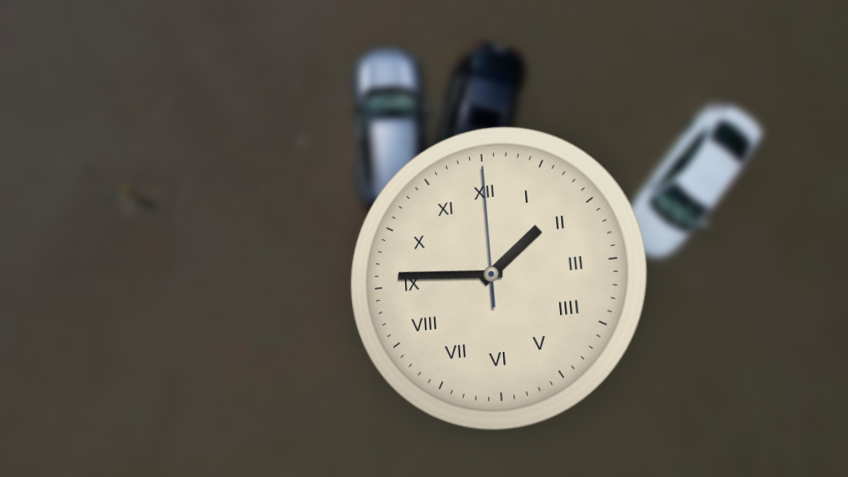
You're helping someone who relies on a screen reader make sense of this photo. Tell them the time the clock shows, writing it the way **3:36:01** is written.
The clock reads **1:46:00**
